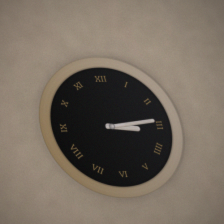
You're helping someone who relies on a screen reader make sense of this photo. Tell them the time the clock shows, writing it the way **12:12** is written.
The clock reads **3:14**
